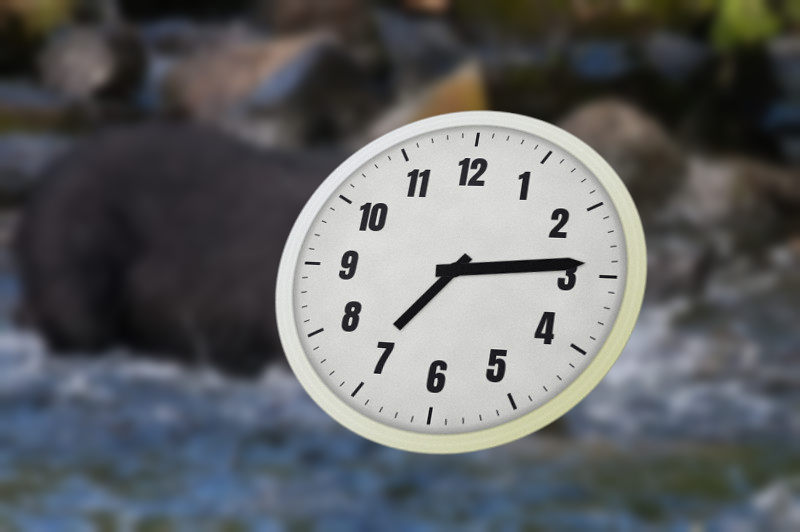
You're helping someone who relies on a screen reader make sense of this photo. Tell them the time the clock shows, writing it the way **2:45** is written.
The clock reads **7:14**
